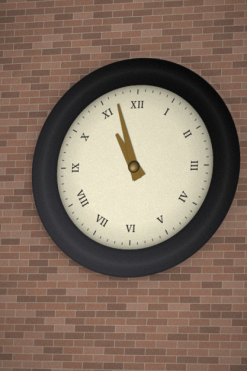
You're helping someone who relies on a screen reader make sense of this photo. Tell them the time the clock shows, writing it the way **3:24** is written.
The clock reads **10:57**
